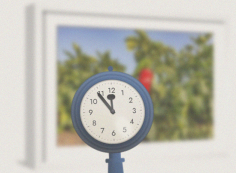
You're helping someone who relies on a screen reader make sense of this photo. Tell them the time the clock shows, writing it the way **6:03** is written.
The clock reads **11:54**
